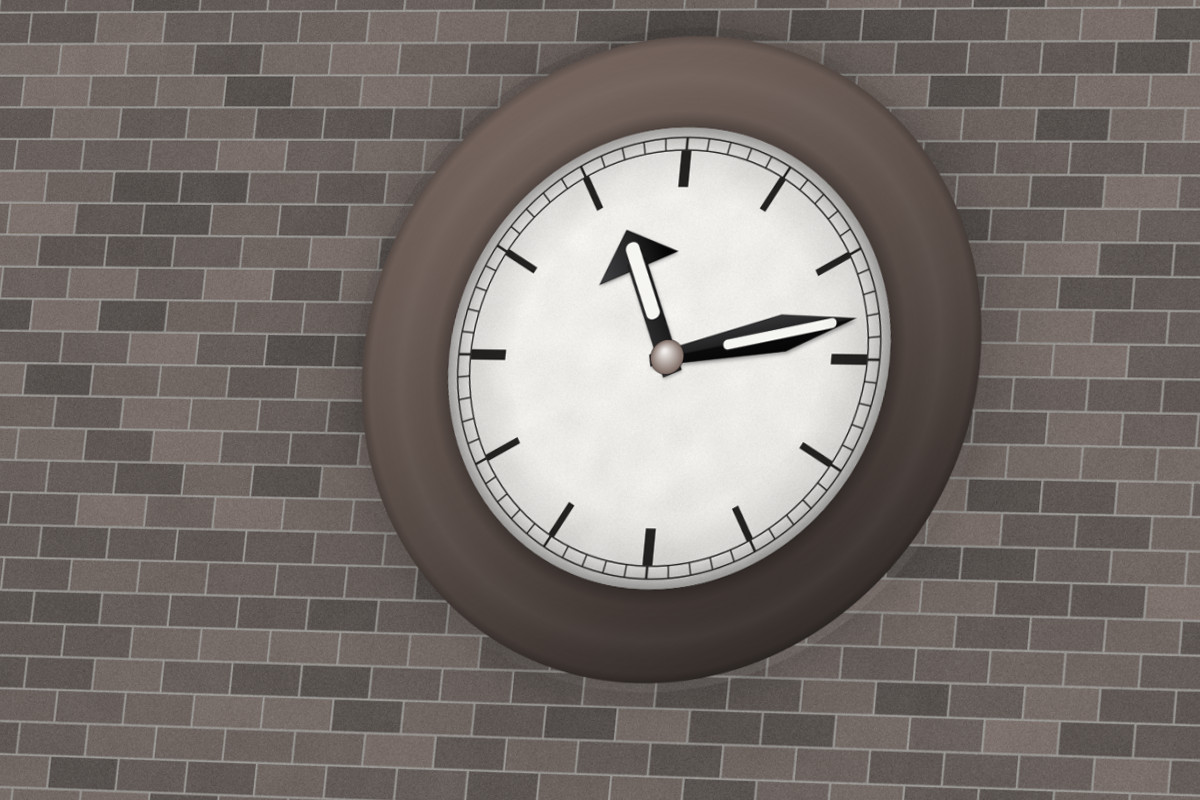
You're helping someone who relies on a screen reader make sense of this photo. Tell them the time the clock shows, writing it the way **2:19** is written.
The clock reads **11:13**
